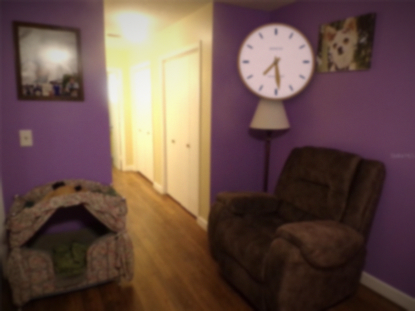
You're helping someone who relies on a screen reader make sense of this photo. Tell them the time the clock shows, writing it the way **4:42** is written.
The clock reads **7:29**
